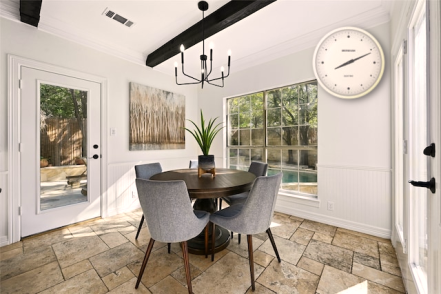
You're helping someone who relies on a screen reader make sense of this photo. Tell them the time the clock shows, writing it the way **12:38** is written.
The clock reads **8:11**
